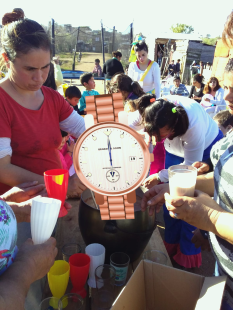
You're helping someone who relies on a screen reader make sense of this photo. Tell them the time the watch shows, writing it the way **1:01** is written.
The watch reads **6:00**
